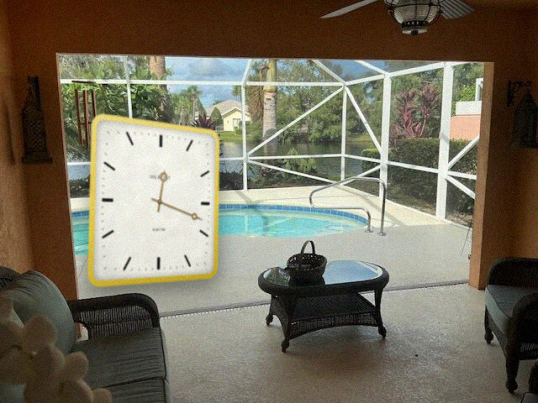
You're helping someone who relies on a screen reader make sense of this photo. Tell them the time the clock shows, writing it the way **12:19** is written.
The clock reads **12:18**
